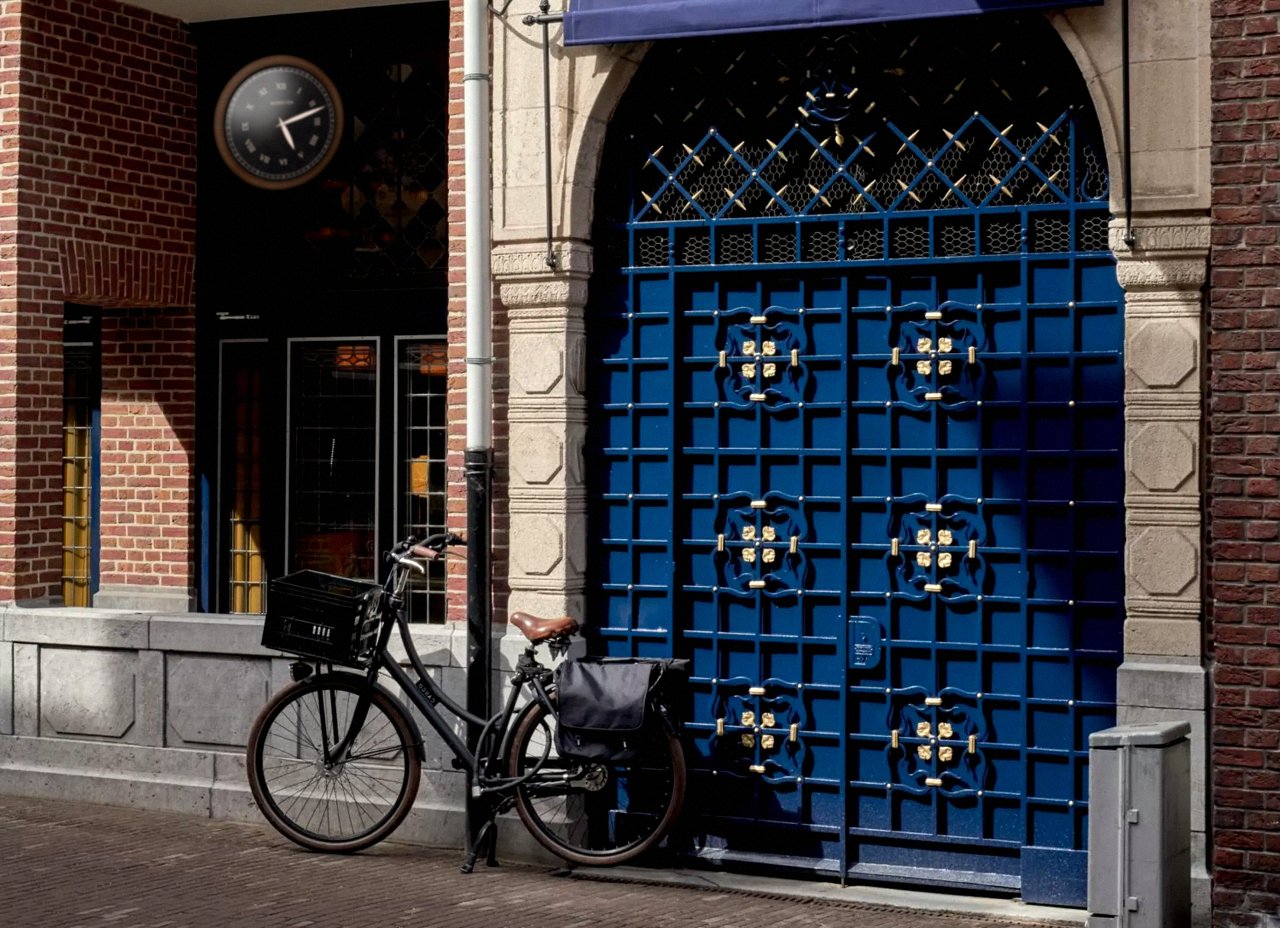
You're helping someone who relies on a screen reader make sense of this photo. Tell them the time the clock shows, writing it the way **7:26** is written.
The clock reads **5:12**
